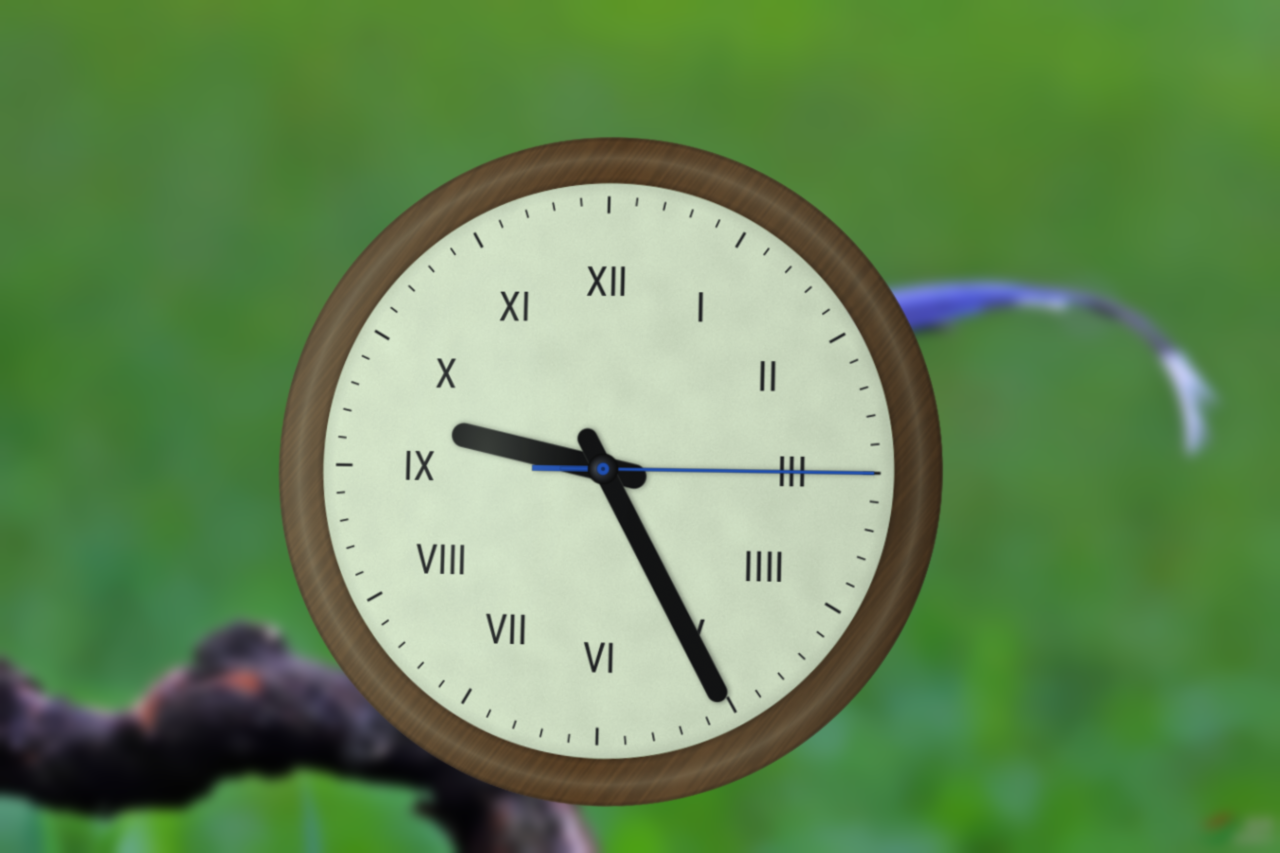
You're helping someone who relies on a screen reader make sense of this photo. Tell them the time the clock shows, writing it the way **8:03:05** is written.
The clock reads **9:25:15**
